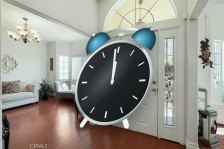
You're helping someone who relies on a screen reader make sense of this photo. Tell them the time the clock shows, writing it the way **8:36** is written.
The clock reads **11:59**
